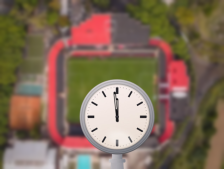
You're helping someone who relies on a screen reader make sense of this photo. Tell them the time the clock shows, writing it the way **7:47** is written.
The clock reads **11:59**
